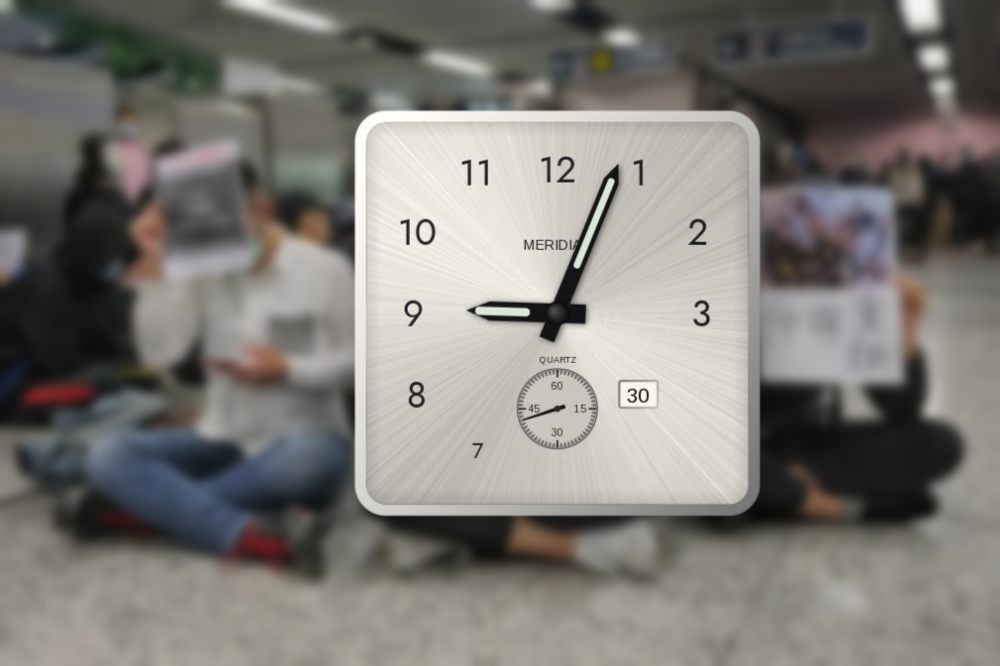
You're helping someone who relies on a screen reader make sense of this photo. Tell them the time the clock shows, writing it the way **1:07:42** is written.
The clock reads **9:03:42**
